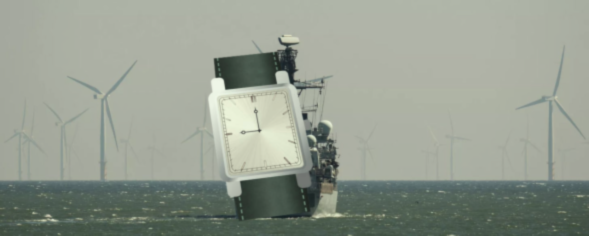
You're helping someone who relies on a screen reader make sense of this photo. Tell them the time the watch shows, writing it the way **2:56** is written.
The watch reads **9:00**
